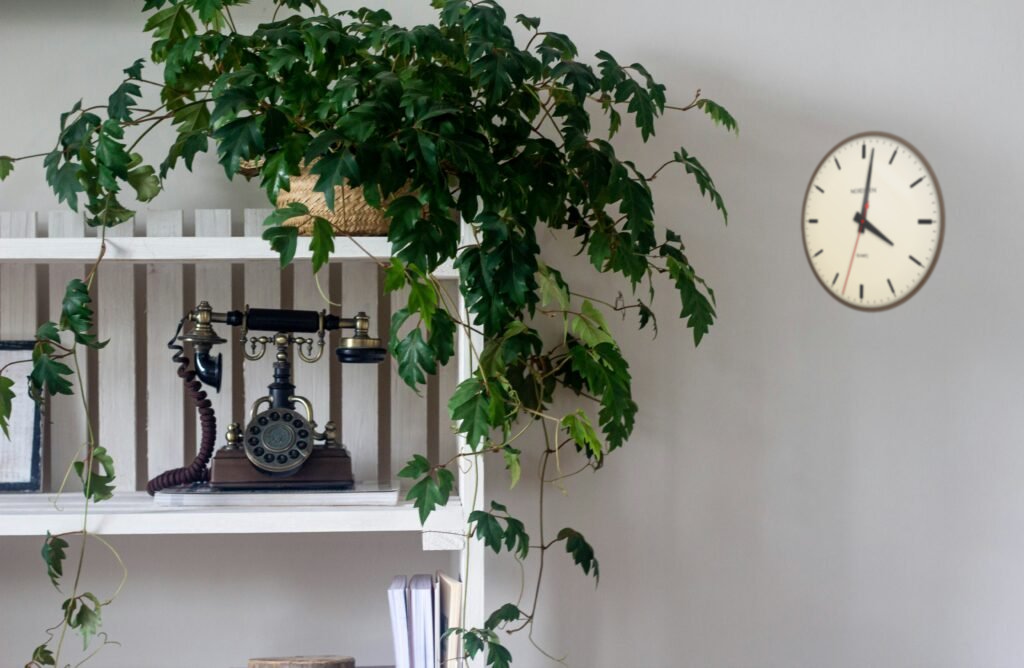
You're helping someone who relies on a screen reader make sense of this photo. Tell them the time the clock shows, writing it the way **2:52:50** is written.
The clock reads **4:01:33**
